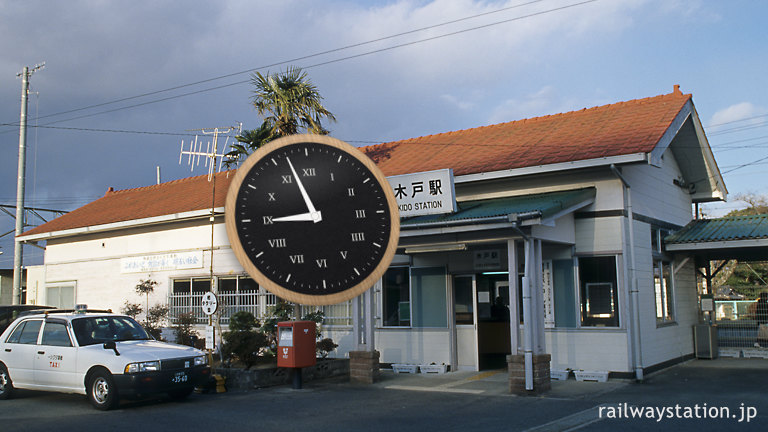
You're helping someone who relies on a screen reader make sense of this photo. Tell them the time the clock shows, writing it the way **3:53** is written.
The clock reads **8:57**
